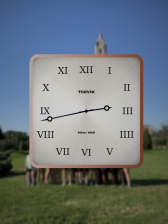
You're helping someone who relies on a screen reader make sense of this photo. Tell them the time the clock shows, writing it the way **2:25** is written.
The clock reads **2:43**
